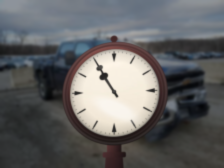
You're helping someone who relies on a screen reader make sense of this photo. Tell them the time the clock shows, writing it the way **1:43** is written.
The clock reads **10:55**
